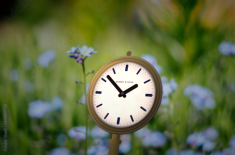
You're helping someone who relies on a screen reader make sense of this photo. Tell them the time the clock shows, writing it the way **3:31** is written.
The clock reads **1:52**
